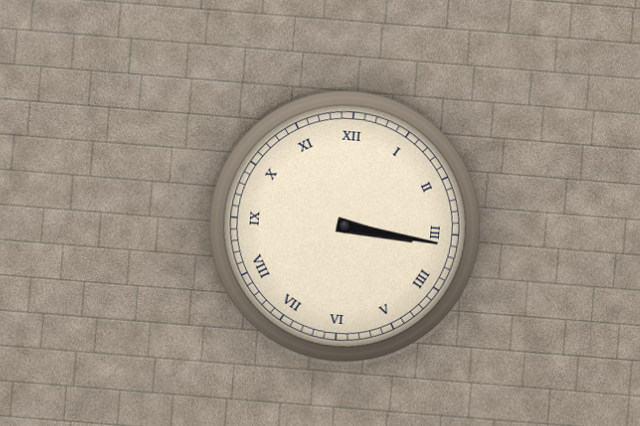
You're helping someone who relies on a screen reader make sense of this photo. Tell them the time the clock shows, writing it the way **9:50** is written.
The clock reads **3:16**
